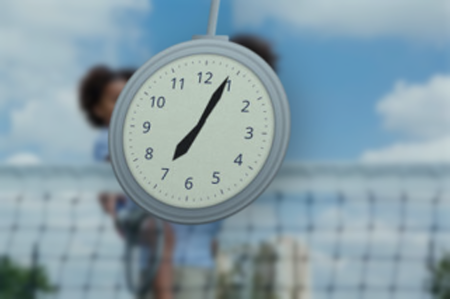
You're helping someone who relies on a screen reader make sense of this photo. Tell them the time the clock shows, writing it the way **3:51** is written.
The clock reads **7:04**
